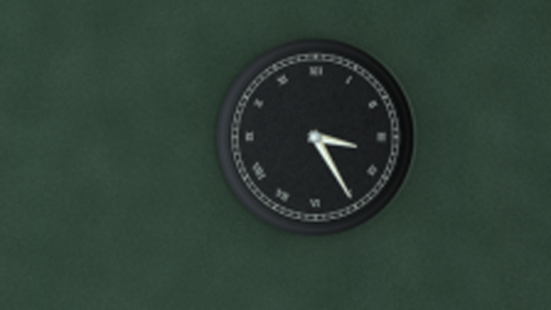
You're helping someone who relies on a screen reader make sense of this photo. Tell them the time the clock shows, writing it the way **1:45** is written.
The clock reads **3:25**
